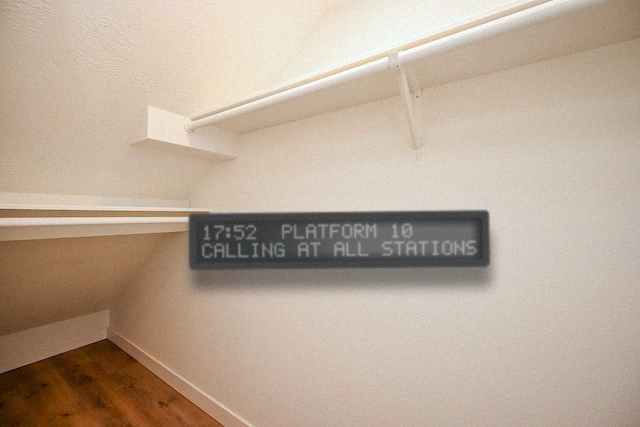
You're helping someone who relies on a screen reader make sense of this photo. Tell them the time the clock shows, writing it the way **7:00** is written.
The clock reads **17:52**
